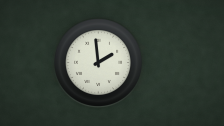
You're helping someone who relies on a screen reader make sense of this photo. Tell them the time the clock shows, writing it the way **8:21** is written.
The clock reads **1:59**
